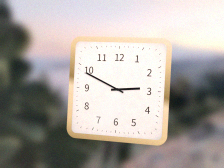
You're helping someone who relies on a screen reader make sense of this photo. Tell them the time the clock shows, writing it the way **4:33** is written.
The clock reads **2:49**
